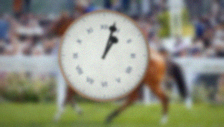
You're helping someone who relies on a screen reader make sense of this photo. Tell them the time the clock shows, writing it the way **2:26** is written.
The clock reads **1:03**
